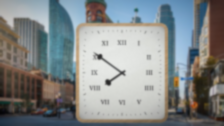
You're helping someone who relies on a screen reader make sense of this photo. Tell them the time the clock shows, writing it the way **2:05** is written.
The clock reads **7:51**
